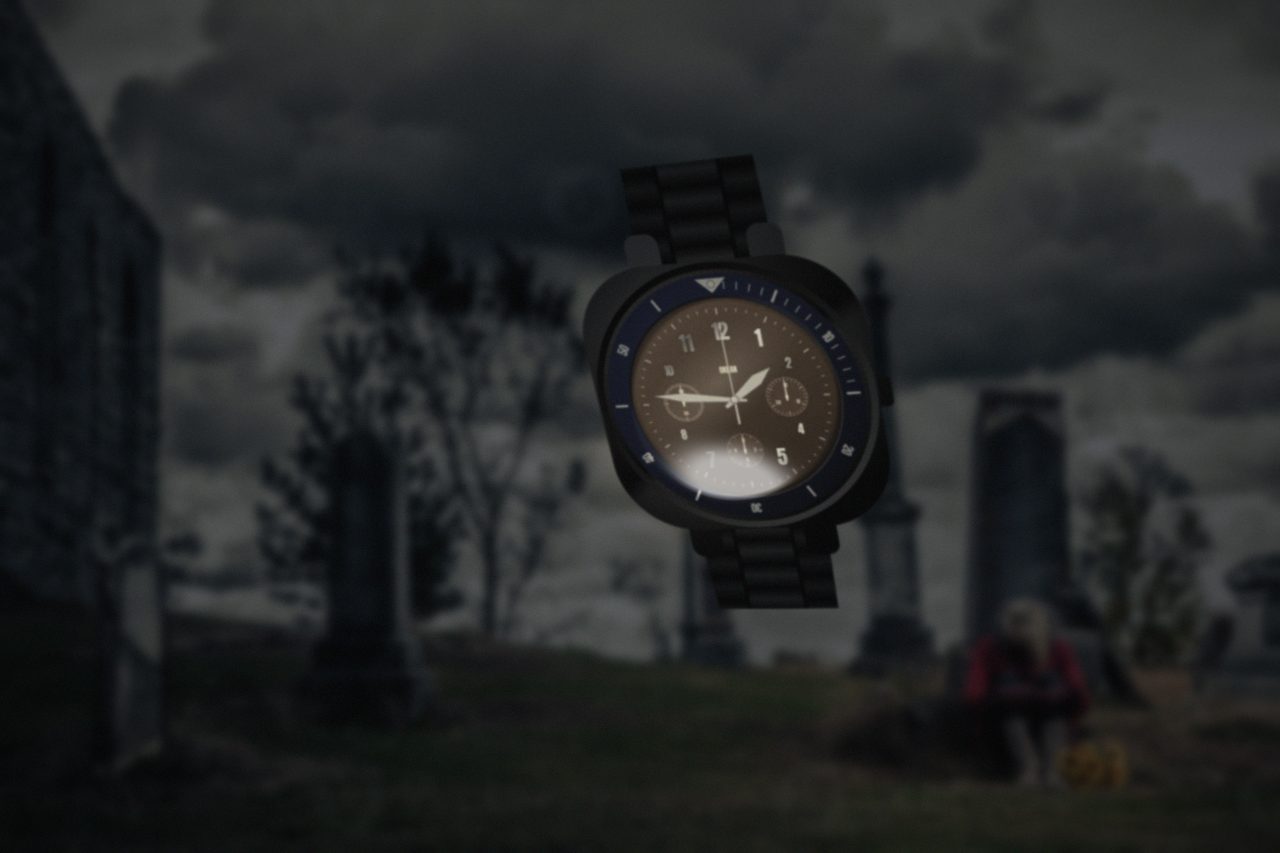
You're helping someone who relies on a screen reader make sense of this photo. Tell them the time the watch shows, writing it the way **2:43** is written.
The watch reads **1:46**
